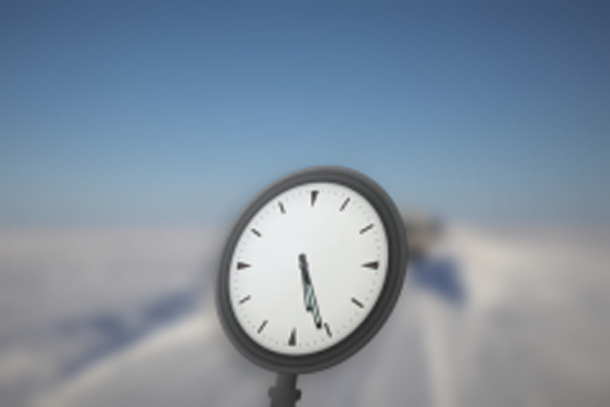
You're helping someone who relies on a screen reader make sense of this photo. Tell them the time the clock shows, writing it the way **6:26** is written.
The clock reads **5:26**
